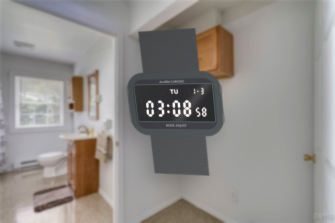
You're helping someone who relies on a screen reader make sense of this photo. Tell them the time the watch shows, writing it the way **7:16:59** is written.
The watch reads **3:08:58**
